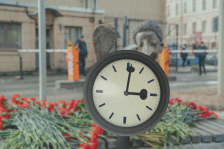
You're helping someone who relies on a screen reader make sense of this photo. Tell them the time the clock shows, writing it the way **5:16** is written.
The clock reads **3:01**
